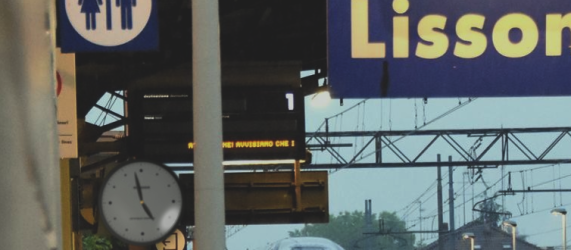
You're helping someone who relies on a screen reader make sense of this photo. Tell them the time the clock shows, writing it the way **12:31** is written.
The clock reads **4:58**
